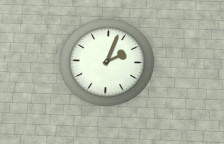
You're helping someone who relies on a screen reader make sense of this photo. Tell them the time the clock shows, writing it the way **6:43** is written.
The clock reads **2:03**
